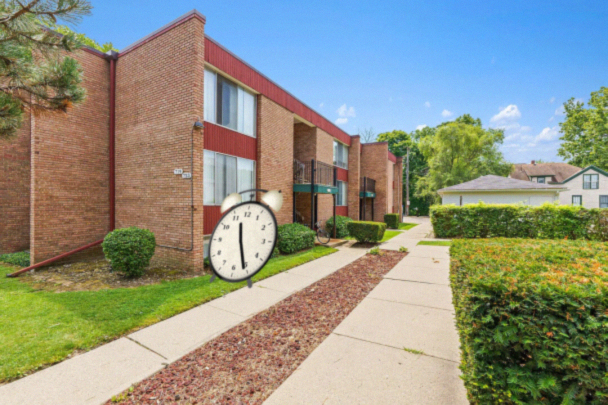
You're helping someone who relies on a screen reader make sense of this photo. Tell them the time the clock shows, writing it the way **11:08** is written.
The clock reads **11:26**
